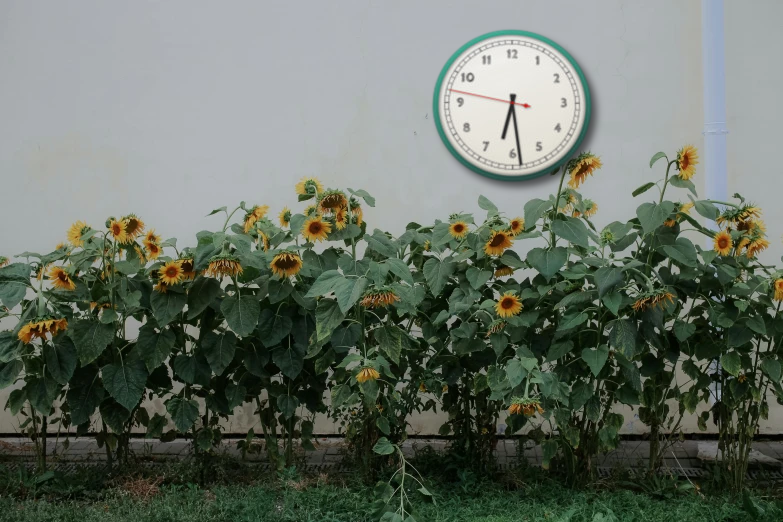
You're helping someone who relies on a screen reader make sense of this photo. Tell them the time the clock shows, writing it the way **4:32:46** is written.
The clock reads **6:28:47**
